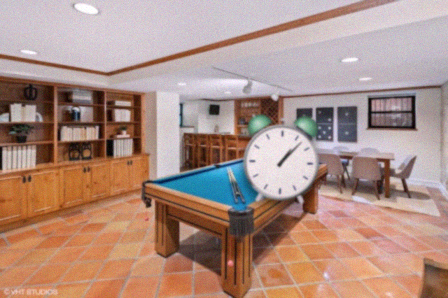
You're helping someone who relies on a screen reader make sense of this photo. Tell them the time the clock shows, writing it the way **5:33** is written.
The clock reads **1:07**
